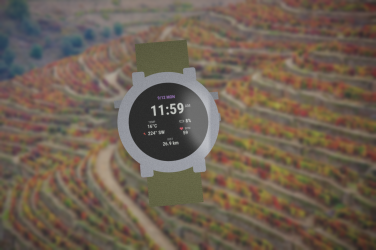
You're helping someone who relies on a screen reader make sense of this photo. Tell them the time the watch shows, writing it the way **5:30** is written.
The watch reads **11:59**
